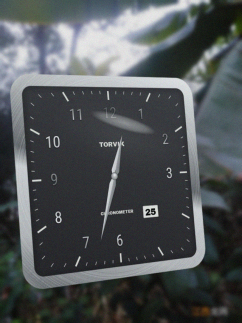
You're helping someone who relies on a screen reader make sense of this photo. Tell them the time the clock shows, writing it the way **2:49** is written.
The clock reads **12:33**
